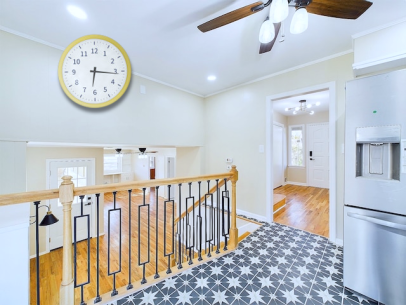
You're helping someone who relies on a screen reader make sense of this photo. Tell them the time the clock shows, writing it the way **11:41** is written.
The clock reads **6:16**
